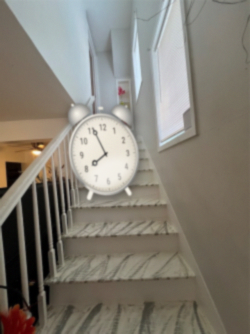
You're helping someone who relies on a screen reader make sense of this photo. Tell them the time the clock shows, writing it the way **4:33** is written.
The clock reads **7:56**
